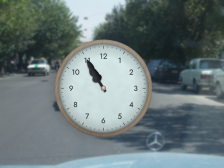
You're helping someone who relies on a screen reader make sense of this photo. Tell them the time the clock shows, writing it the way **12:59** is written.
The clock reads **10:55**
